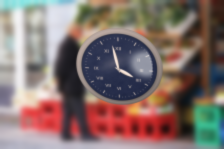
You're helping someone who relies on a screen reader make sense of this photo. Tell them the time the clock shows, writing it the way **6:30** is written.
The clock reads **3:58**
